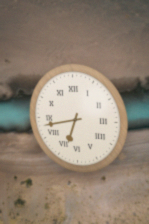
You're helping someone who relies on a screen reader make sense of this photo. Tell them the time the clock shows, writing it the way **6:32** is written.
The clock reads **6:43**
